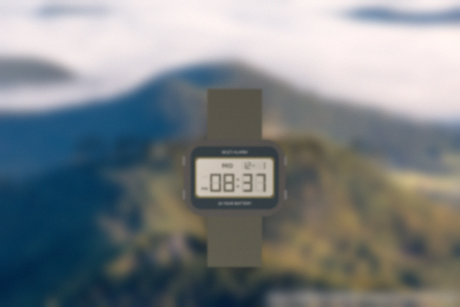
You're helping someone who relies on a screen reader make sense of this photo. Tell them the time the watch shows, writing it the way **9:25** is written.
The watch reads **8:37**
